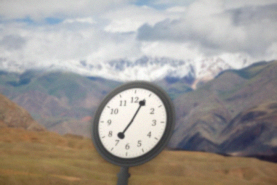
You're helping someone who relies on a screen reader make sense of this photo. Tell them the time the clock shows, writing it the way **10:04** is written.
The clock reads **7:04**
